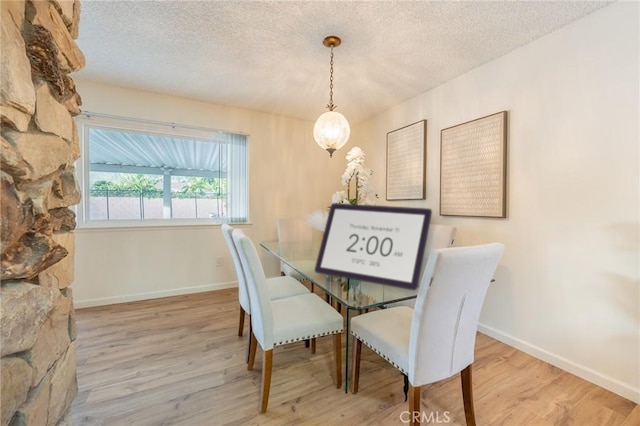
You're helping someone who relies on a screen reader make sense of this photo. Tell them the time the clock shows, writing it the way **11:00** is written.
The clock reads **2:00**
